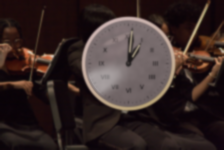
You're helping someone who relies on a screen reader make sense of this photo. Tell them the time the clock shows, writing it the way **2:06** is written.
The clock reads **1:01**
